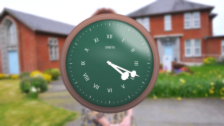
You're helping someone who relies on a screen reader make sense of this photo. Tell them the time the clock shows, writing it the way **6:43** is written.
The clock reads **4:19**
